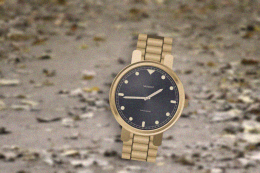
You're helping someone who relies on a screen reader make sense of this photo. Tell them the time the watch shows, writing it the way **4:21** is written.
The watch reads **1:44**
